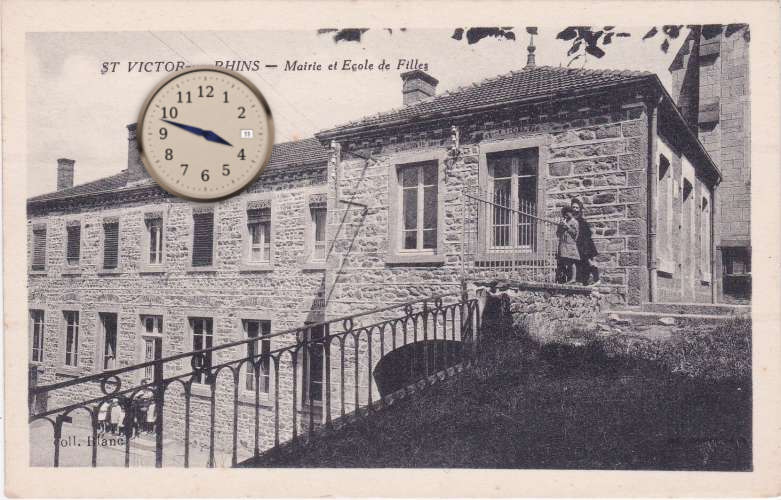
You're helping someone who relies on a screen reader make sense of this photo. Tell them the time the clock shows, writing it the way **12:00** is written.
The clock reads **3:48**
